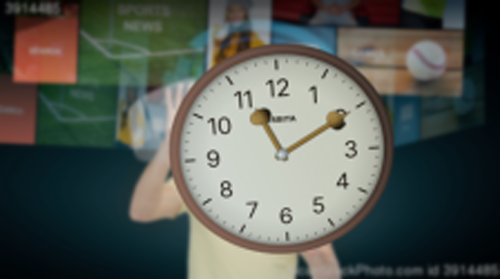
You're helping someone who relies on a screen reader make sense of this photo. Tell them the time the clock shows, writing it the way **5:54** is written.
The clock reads **11:10**
